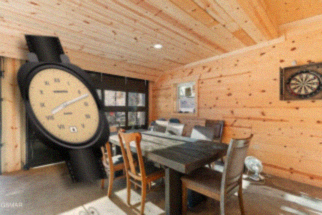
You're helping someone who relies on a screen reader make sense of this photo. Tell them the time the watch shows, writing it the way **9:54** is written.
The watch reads **8:12**
